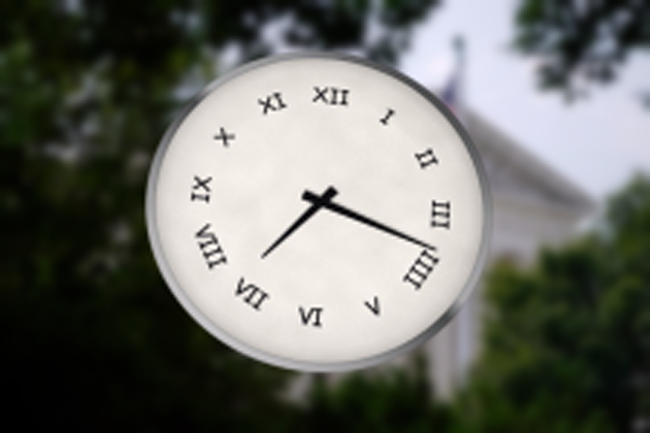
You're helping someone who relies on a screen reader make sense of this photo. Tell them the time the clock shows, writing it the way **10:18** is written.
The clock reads **7:18**
